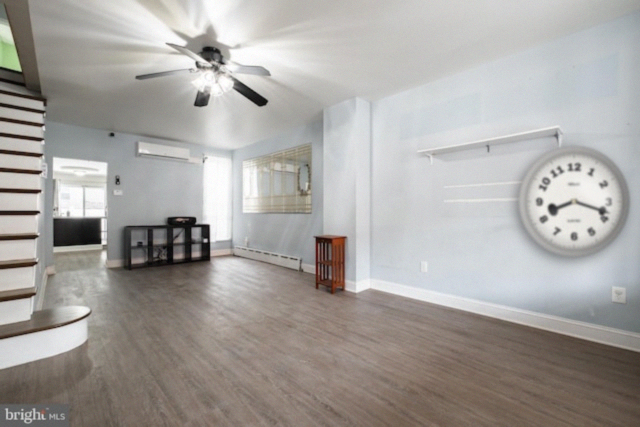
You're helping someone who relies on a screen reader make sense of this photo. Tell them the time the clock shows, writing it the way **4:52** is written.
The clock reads **8:18**
